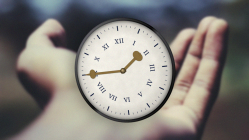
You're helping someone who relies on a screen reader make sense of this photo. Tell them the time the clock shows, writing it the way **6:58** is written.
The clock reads **1:45**
